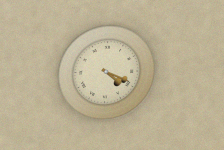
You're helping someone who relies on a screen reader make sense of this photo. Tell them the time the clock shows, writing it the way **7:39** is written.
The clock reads **4:19**
